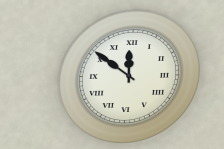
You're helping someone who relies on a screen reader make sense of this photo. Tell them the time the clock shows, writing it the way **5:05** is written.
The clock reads **11:51**
